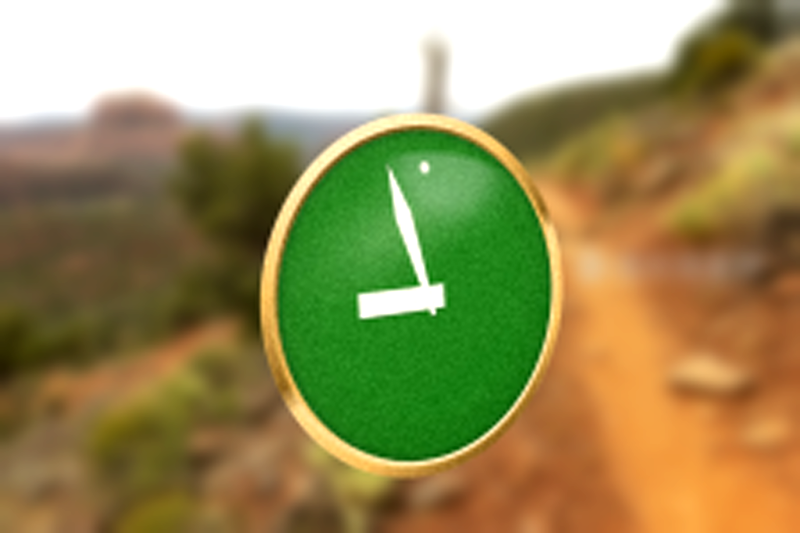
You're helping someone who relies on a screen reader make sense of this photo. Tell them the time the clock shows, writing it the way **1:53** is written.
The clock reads **8:57**
